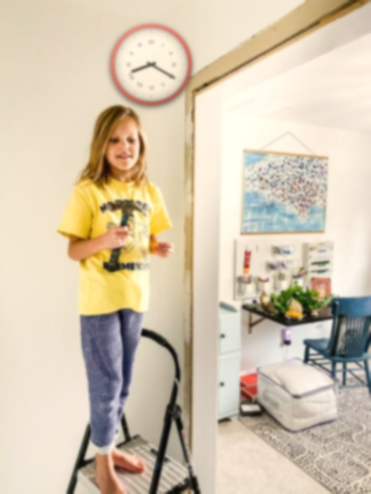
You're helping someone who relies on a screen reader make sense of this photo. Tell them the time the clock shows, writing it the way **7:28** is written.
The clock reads **8:20**
